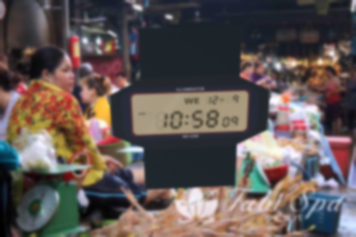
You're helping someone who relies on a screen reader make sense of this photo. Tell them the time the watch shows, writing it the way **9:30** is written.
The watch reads **10:58**
